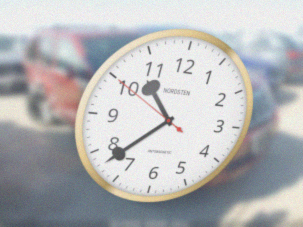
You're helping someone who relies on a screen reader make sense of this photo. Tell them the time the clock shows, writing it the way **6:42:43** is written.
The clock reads **10:37:50**
